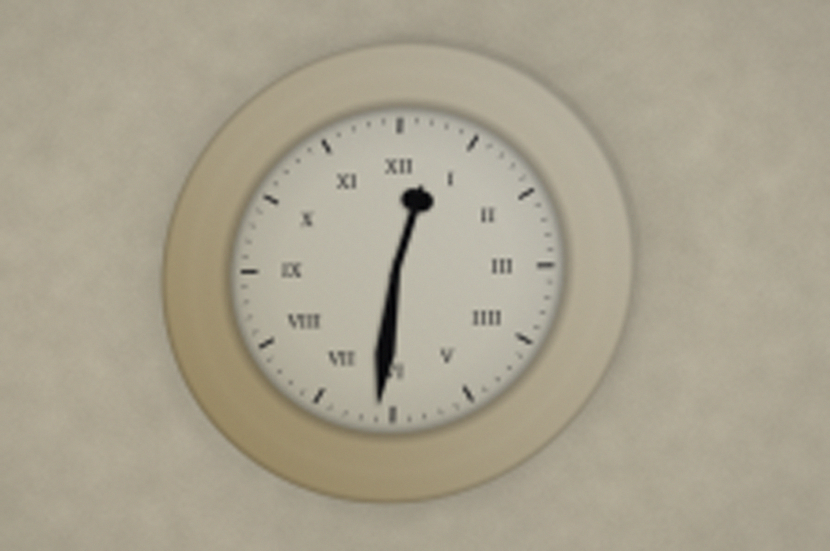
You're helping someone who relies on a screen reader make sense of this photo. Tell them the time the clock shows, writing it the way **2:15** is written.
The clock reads **12:31**
